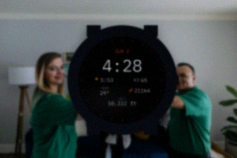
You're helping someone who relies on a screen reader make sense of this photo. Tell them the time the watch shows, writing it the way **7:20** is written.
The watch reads **4:28**
